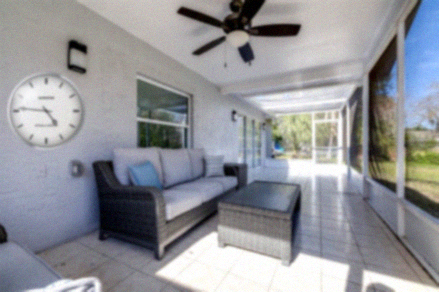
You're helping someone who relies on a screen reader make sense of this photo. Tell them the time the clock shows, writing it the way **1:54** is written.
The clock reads **4:46**
